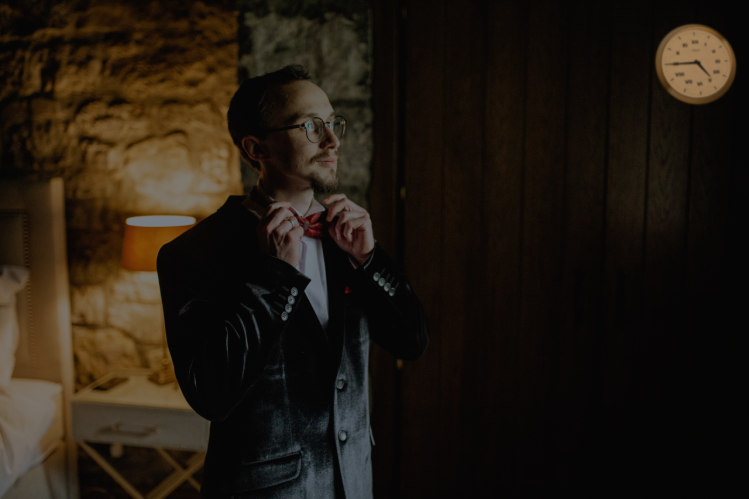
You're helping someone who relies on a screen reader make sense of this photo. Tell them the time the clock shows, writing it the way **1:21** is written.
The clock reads **4:45**
